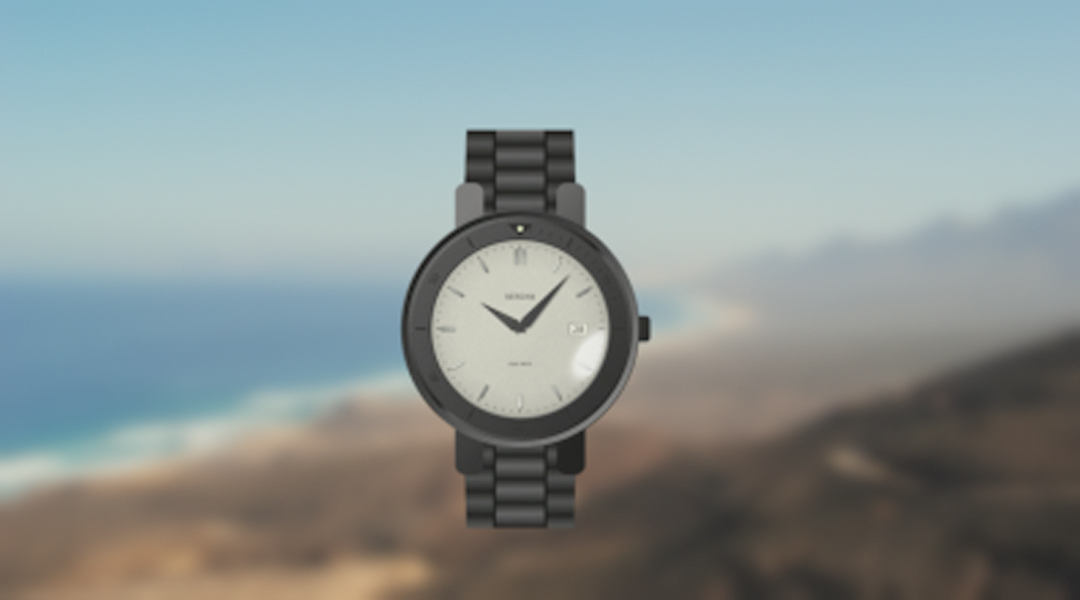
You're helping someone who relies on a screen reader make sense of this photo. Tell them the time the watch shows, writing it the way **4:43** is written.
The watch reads **10:07**
